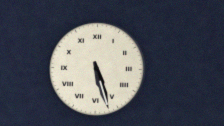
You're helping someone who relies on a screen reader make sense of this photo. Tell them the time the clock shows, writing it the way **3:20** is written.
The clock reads **5:27**
